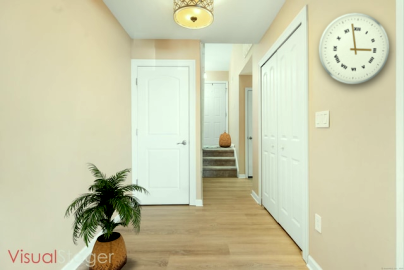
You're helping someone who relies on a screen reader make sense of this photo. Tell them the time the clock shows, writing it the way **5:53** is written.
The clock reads **2:58**
